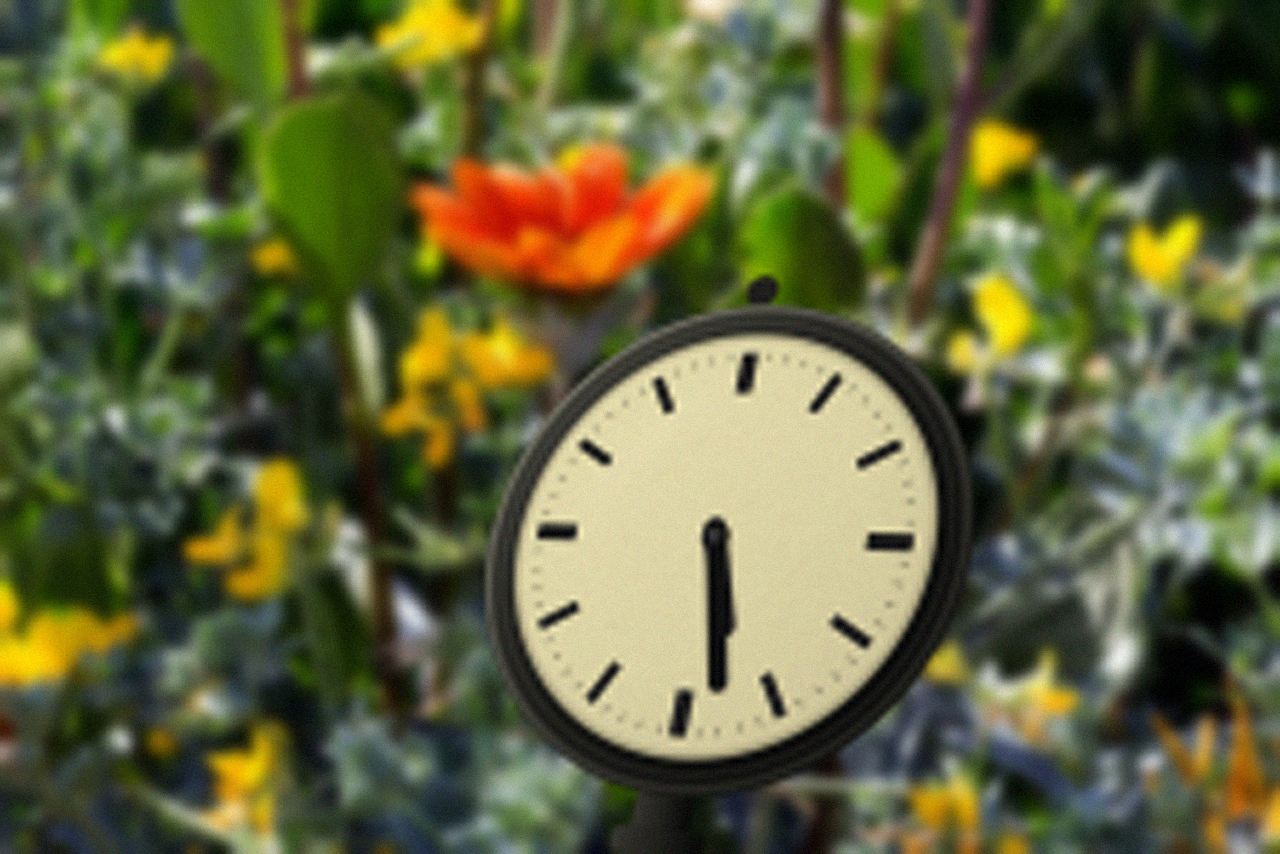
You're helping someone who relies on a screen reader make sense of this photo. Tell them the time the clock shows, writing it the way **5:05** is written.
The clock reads **5:28**
